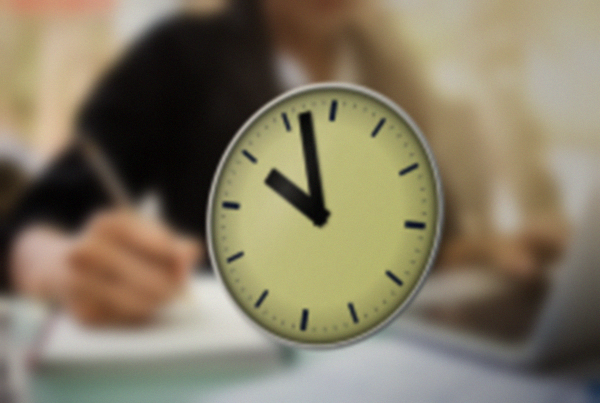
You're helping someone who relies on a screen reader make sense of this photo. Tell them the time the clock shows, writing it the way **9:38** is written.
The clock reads **9:57**
